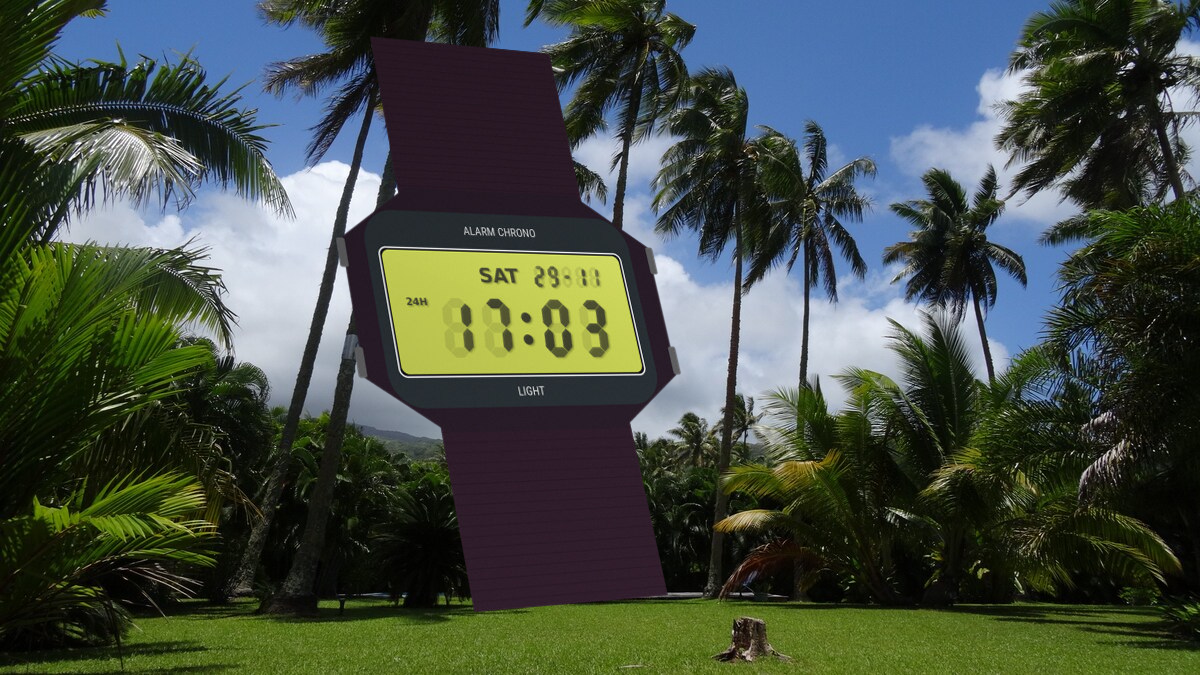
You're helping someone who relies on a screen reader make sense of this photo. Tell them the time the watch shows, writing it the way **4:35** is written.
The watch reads **17:03**
